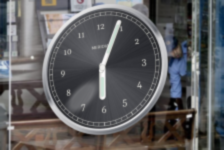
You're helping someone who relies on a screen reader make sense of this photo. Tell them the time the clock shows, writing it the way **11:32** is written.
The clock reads **6:04**
